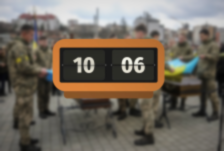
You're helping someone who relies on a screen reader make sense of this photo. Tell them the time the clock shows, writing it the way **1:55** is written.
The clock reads **10:06**
